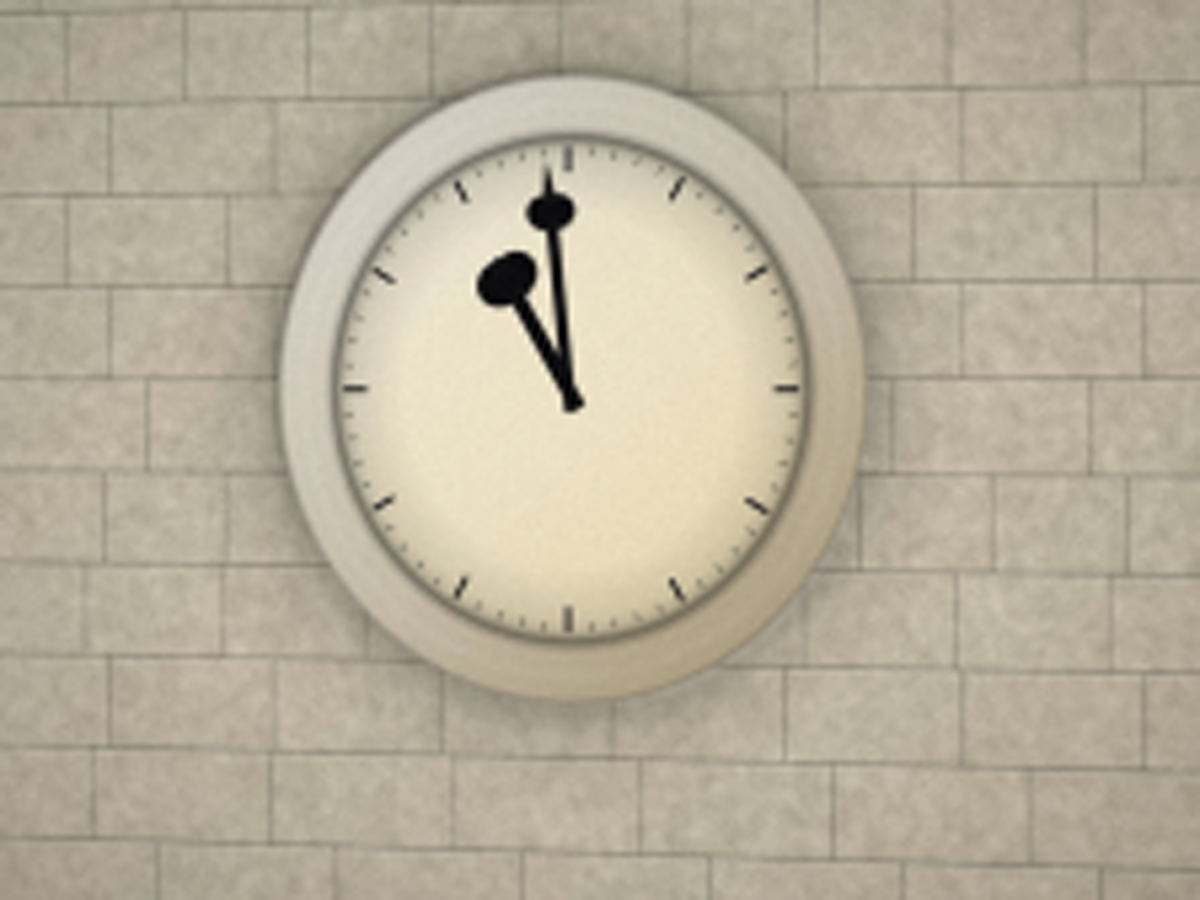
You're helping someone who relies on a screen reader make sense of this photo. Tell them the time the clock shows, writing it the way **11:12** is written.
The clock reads **10:59**
